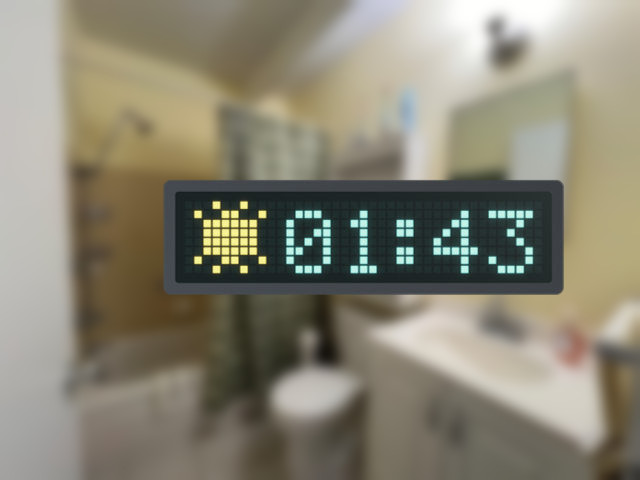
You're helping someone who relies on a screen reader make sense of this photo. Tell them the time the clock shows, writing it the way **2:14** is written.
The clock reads **1:43**
